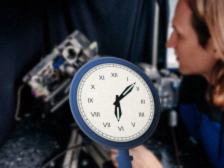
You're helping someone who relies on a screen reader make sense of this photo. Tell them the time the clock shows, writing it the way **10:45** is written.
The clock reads **6:08**
